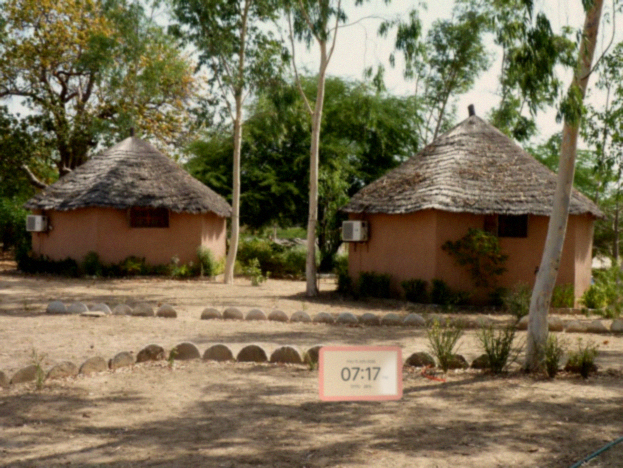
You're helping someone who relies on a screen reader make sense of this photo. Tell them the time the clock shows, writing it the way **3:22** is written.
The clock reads **7:17**
